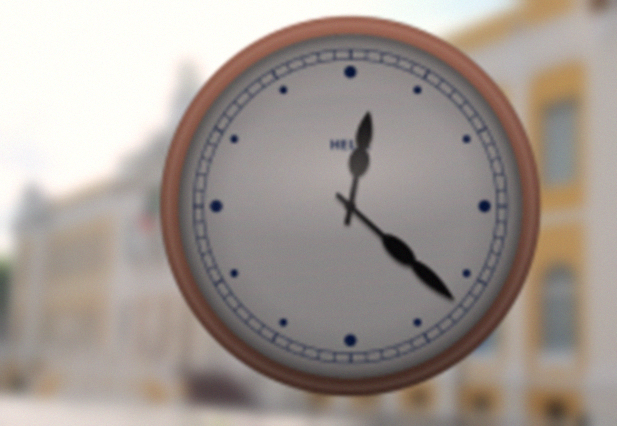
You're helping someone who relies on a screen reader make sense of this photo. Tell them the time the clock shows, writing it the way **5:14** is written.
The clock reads **12:22**
